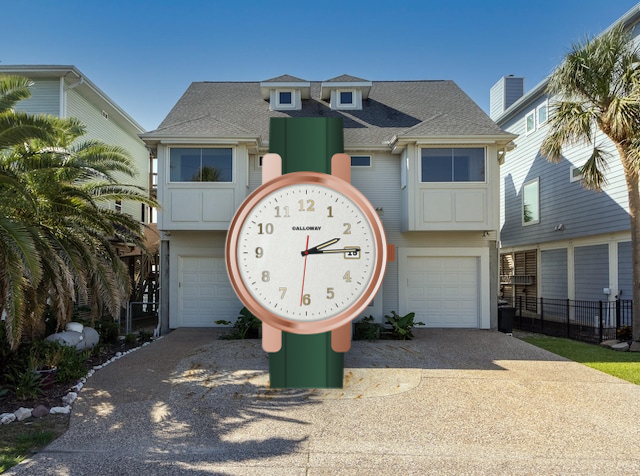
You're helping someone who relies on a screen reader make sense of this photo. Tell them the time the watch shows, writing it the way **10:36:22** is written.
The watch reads **2:14:31**
